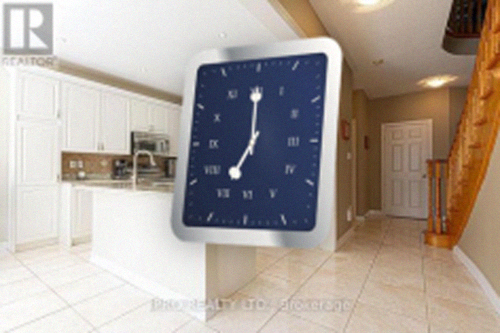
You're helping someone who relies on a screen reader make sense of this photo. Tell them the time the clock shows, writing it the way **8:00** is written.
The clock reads **7:00**
